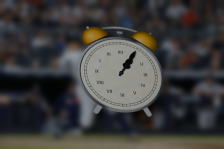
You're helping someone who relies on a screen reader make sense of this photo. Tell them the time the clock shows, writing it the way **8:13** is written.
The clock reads **1:05**
